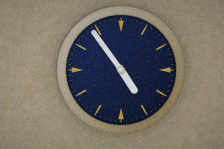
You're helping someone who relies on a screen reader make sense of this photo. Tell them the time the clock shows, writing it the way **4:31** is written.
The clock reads **4:54**
